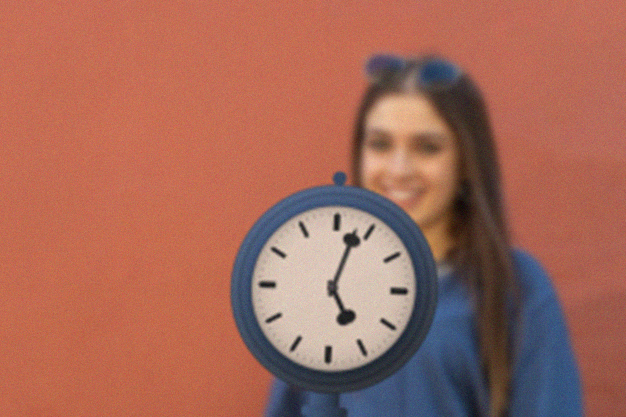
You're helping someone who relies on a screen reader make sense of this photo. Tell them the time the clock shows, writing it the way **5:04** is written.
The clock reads **5:03**
